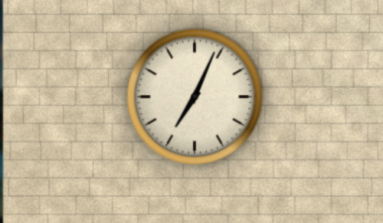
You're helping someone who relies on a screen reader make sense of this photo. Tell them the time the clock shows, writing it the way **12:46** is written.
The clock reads **7:04**
